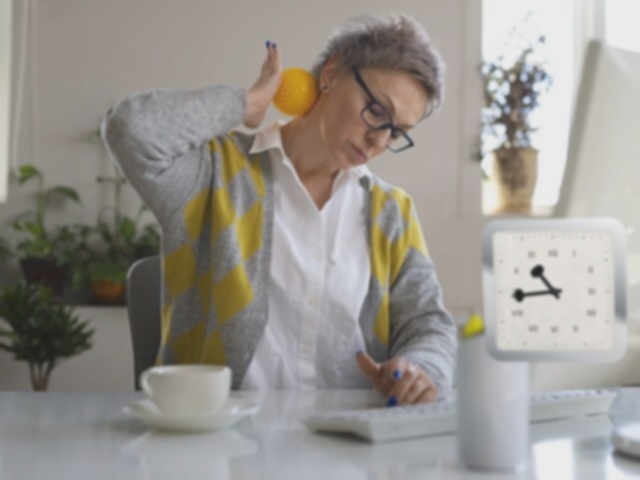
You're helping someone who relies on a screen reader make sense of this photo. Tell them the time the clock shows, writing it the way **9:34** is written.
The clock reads **10:44**
